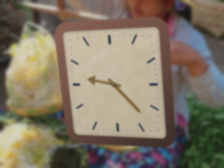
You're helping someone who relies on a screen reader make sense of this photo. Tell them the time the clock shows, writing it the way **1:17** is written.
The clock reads **9:23**
